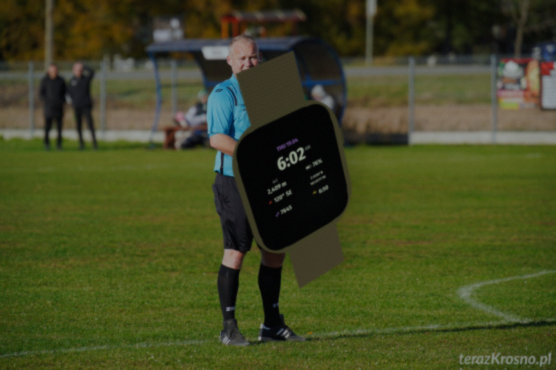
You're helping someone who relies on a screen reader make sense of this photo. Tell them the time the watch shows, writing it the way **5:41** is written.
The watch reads **6:02**
